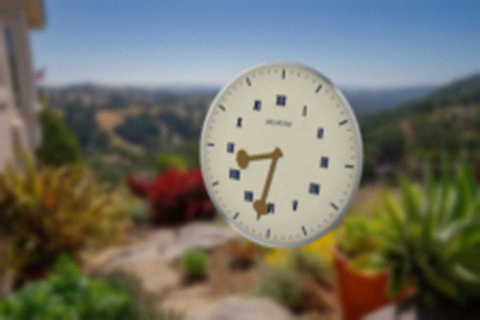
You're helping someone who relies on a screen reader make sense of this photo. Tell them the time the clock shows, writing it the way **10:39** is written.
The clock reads **8:32**
